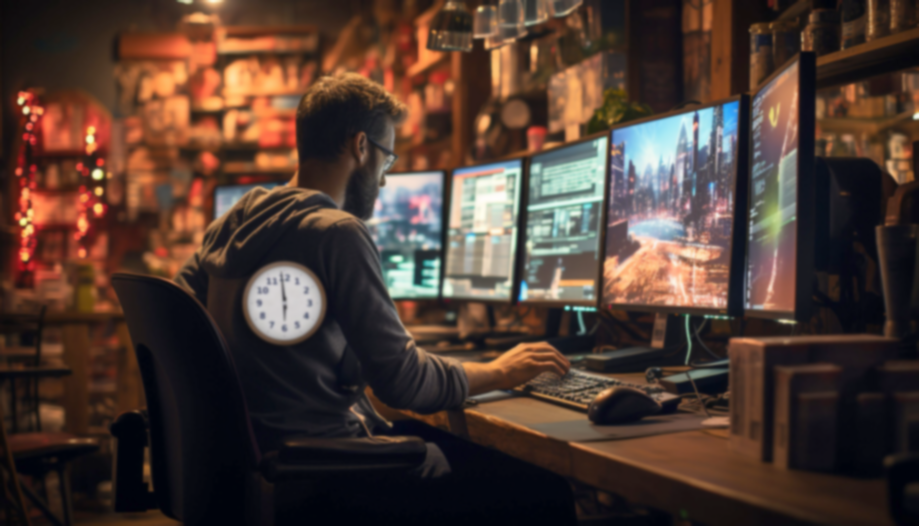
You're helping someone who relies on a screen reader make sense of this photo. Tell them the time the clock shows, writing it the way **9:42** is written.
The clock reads **5:59**
